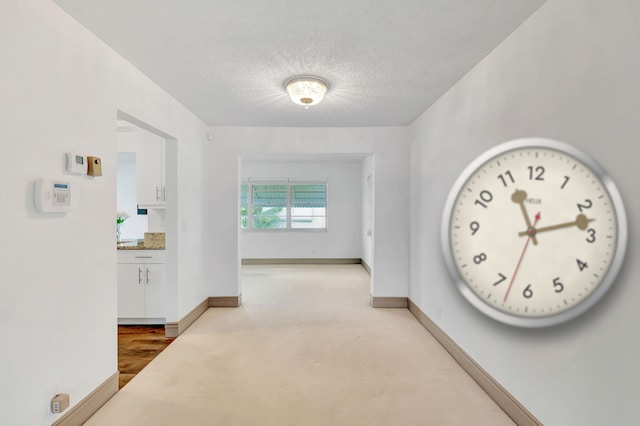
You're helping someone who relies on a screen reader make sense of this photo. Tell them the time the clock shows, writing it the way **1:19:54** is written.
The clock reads **11:12:33**
